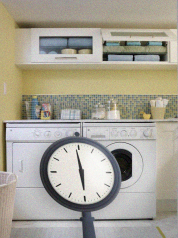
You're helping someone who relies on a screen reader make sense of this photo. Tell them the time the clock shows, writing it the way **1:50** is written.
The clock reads **5:59**
